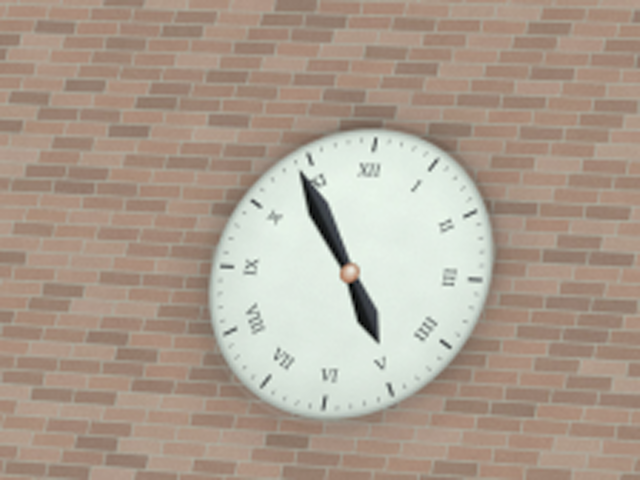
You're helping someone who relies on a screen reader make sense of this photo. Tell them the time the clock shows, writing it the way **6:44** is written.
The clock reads **4:54**
